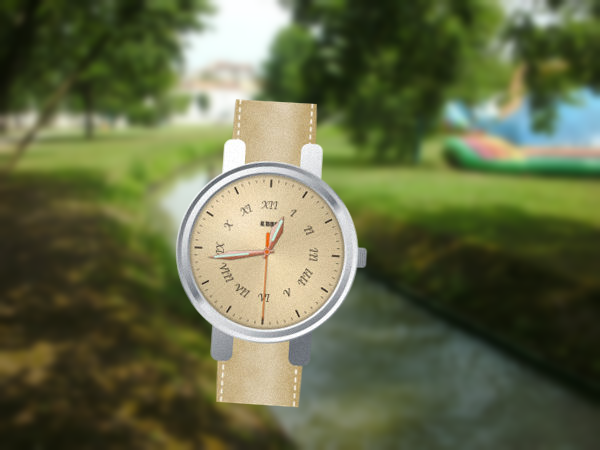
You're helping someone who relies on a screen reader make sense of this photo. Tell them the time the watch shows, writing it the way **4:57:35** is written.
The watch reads **12:43:30**
